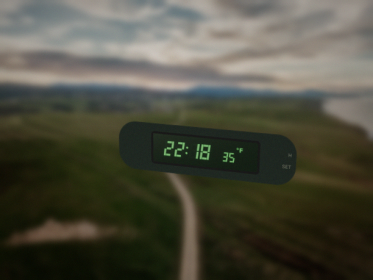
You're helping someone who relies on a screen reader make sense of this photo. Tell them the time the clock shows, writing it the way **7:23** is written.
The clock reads **22:18**
